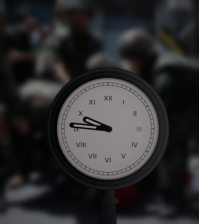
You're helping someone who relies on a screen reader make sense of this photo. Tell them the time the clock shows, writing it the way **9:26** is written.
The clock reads **9:46**
